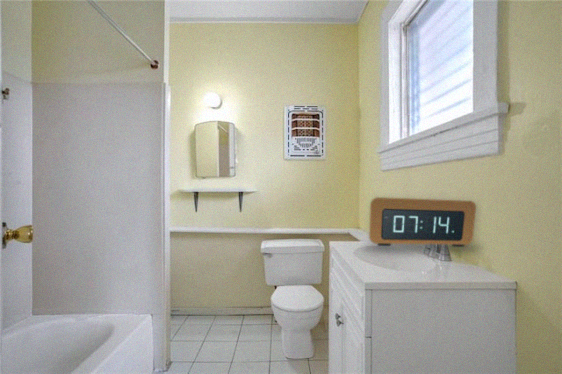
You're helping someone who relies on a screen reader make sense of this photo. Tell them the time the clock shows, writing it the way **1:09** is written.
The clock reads **7:14**
